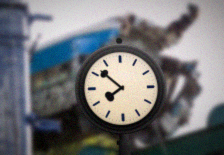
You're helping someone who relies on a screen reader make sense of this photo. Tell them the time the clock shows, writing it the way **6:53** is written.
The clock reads **7:52**
